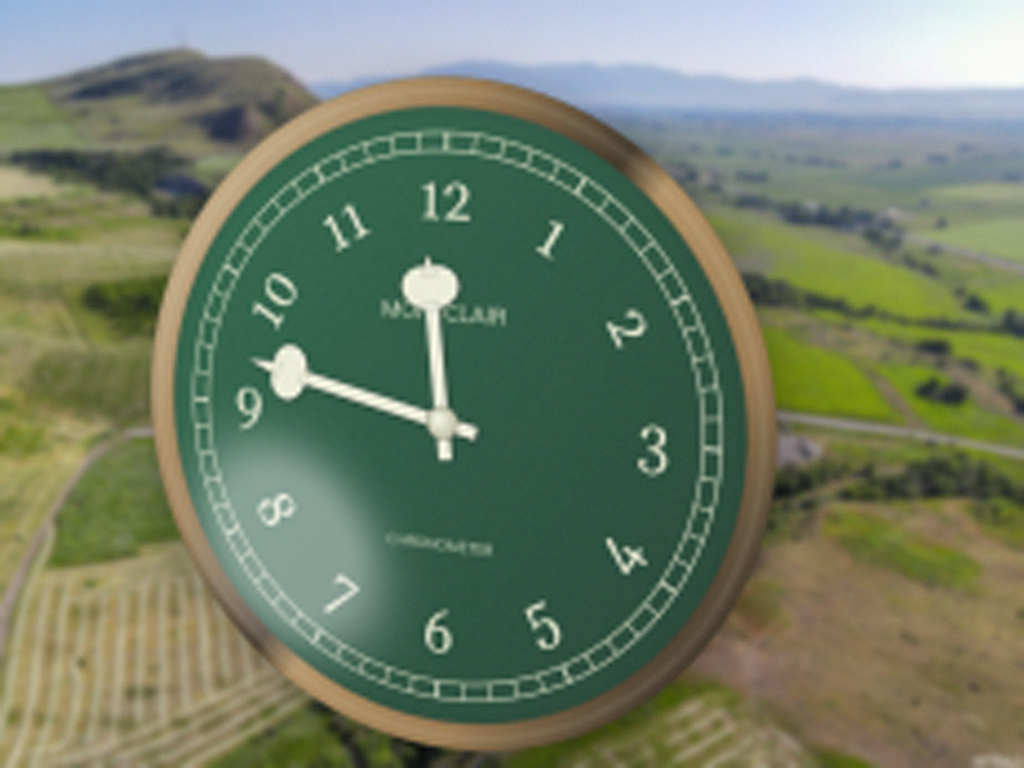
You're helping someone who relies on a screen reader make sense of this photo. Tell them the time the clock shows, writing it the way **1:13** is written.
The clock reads **11:47**
